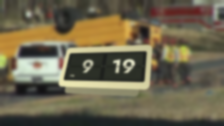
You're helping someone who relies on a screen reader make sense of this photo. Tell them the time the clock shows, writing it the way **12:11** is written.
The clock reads **9:19**
